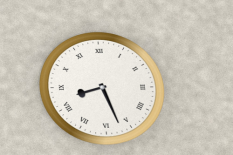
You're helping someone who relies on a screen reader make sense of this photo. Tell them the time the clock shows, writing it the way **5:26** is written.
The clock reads **8:27**
